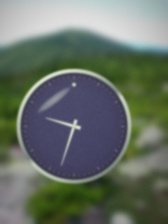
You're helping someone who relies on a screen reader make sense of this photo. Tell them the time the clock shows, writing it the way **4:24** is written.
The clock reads **9:33**
